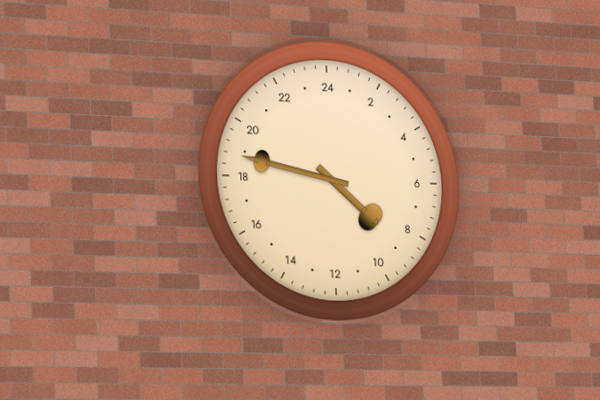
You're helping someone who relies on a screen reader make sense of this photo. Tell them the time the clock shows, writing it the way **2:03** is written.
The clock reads **8:47**
